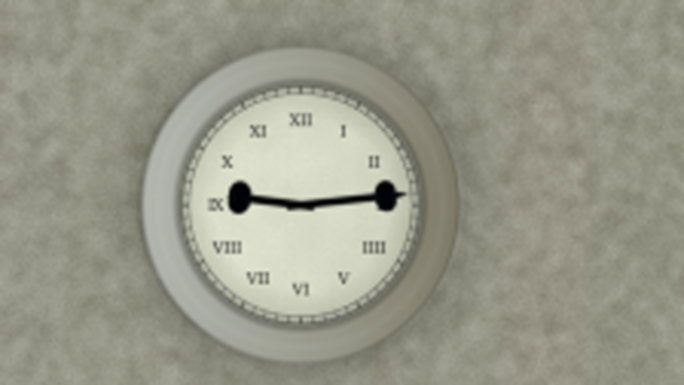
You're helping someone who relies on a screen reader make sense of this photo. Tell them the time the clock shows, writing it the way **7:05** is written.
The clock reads **9:14**
